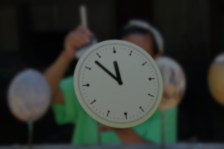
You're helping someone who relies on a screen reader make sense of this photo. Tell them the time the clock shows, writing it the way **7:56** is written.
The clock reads **11:53**
